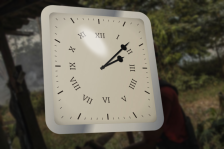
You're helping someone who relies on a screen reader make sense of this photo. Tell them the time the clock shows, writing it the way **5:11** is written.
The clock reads **2:08**
